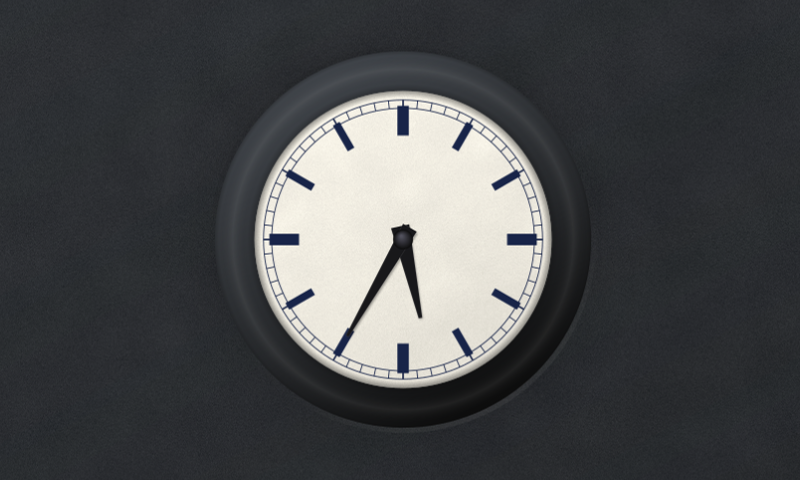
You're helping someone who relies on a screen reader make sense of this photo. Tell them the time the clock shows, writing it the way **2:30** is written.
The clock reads **5:35**
